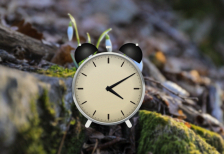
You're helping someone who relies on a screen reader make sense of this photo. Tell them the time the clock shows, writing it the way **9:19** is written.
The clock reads **4:10**
